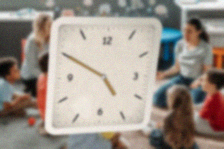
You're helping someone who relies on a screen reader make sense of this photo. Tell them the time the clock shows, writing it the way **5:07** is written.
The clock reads **4:50**
